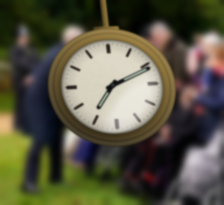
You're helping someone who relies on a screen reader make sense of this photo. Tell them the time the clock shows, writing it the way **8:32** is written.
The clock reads **7:11**
